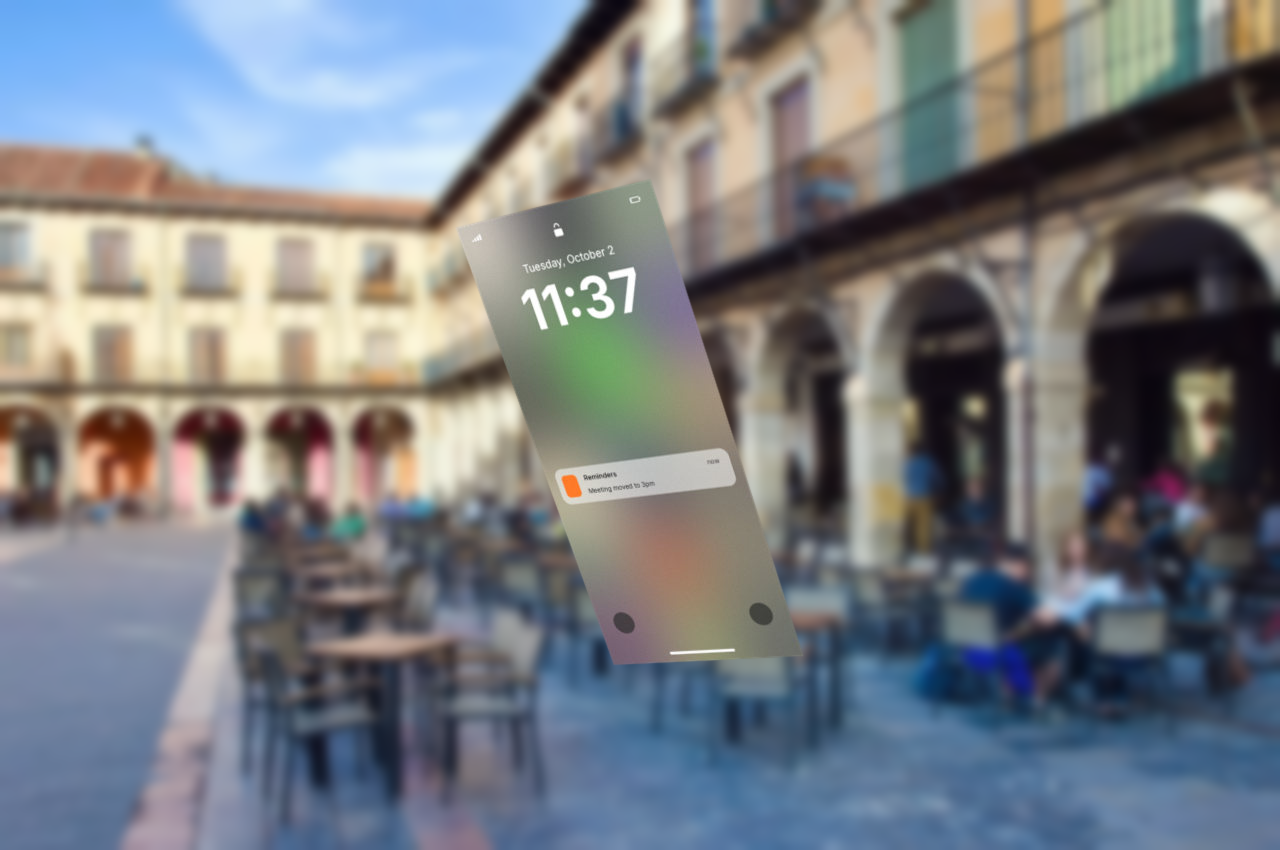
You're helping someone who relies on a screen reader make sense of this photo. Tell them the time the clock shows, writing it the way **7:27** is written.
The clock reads **11:37**
